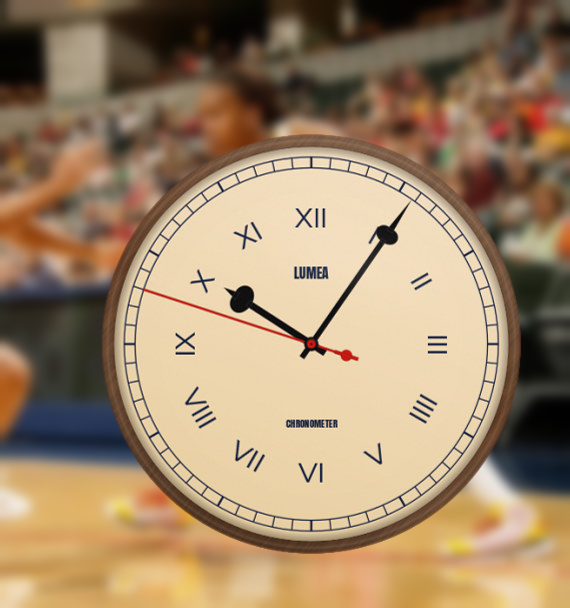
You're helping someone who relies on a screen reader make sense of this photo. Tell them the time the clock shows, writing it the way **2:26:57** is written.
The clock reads **10:05:48**
